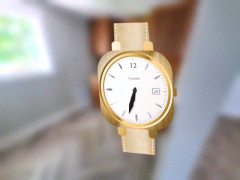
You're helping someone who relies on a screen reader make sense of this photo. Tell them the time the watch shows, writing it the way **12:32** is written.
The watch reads **6:33**
